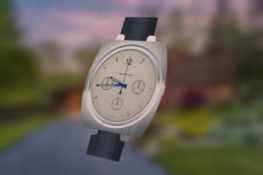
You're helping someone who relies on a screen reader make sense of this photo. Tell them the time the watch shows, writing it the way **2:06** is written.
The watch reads **9:44**
